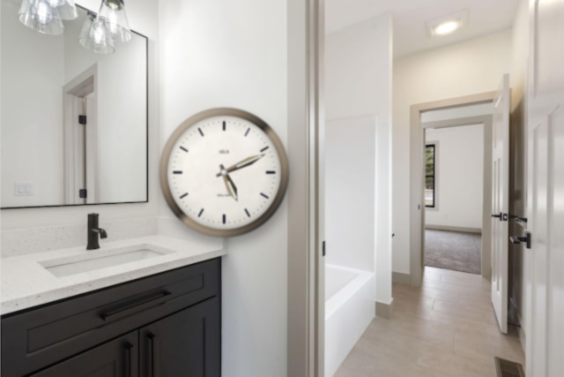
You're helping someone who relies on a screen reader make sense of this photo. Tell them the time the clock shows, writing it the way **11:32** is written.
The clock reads **5:11**
